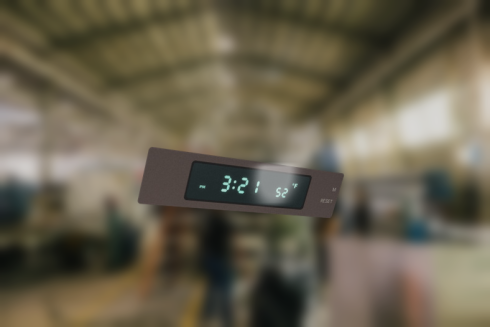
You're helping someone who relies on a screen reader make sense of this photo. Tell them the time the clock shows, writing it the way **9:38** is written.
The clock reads **3:21**
